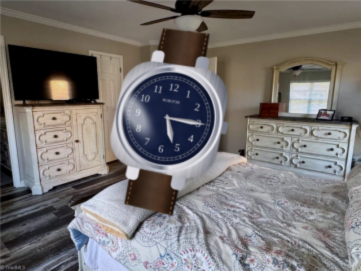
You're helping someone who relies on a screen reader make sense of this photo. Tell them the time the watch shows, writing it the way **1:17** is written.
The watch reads **5:15**
